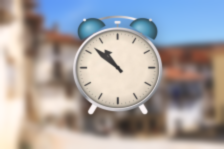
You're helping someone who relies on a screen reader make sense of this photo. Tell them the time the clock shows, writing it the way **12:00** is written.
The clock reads **10:52**
